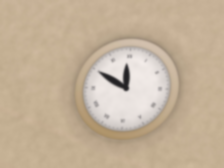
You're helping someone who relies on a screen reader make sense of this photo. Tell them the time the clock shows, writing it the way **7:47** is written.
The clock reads **11:50**
